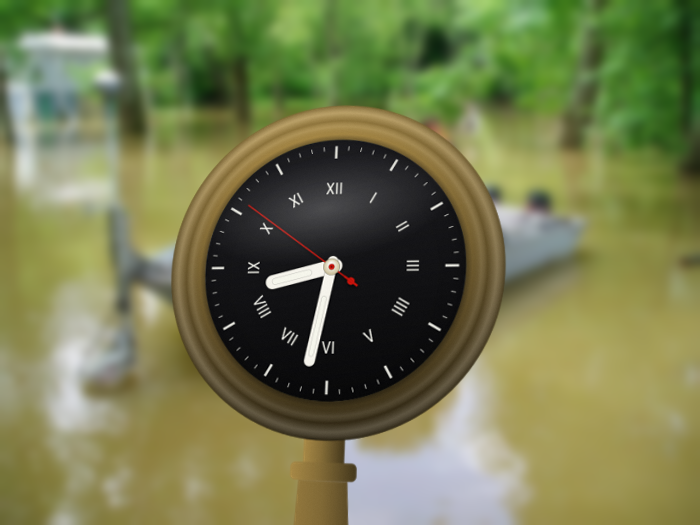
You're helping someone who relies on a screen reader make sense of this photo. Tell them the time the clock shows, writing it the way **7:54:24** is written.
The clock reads **8:31:51**
